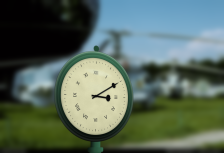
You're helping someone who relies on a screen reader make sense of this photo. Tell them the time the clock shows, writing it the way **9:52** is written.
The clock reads **3:10**
